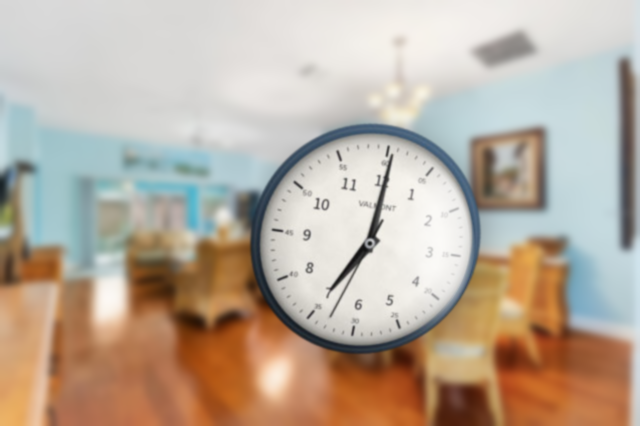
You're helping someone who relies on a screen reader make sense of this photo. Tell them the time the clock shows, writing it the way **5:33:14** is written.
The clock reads **7:00:33**
